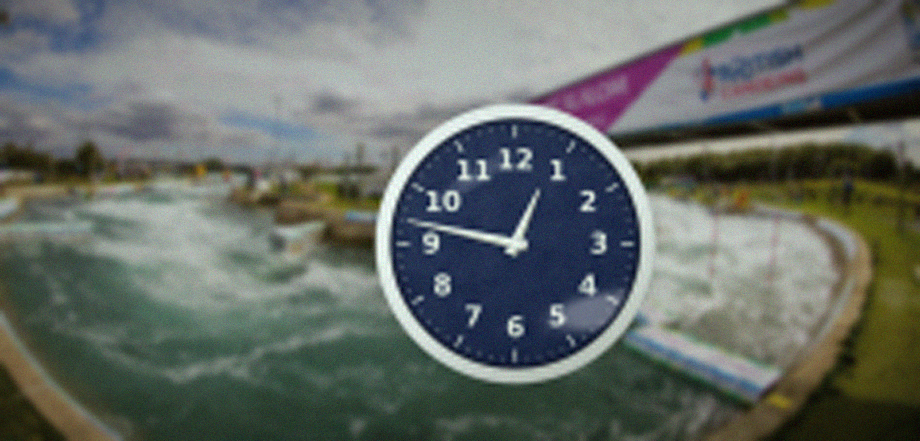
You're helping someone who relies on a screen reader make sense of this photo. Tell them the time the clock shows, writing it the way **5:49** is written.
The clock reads **12:47**
